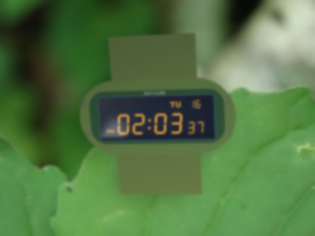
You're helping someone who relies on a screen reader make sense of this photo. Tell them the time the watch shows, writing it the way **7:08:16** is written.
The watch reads **2:03:37**
